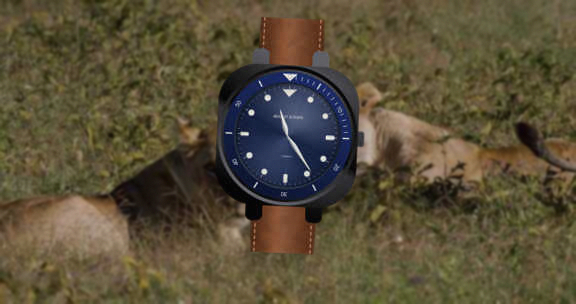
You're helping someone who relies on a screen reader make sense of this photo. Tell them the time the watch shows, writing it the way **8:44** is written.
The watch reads **11:24**
